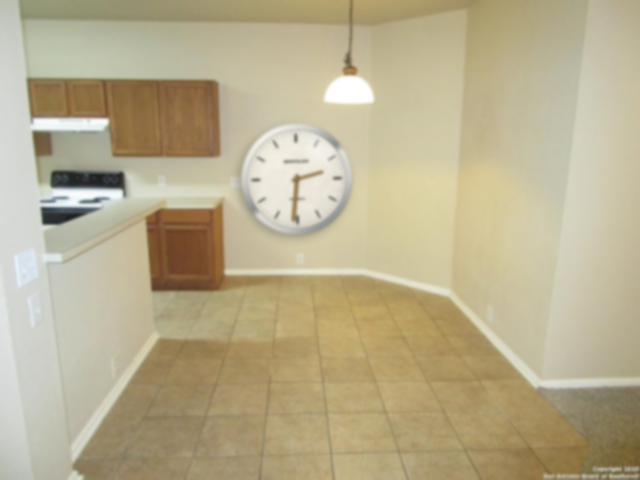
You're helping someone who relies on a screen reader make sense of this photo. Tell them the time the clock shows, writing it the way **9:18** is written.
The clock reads **2:31**
